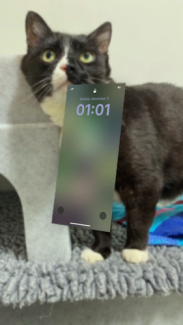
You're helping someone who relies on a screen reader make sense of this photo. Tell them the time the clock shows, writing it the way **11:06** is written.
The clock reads **1:01**
